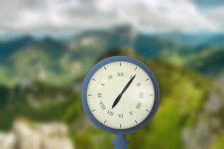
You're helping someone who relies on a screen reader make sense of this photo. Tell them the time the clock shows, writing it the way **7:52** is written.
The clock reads **7:06**
